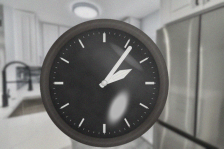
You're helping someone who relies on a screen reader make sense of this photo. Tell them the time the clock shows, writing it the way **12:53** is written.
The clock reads **2:06**
